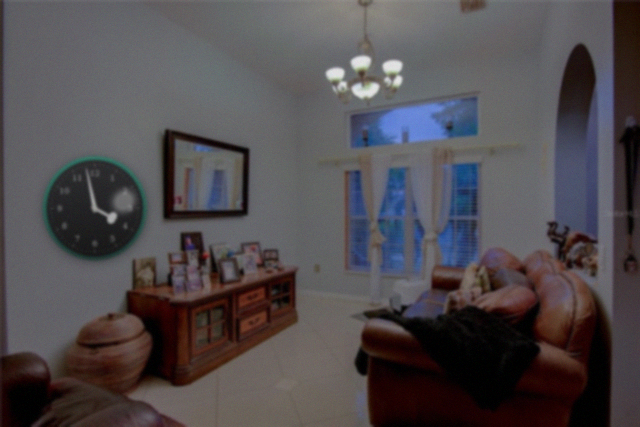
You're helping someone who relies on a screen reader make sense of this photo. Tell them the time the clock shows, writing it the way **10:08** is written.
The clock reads **3:58**
